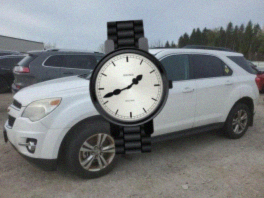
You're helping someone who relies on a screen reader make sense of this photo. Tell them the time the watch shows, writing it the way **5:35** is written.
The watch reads **1:42**
